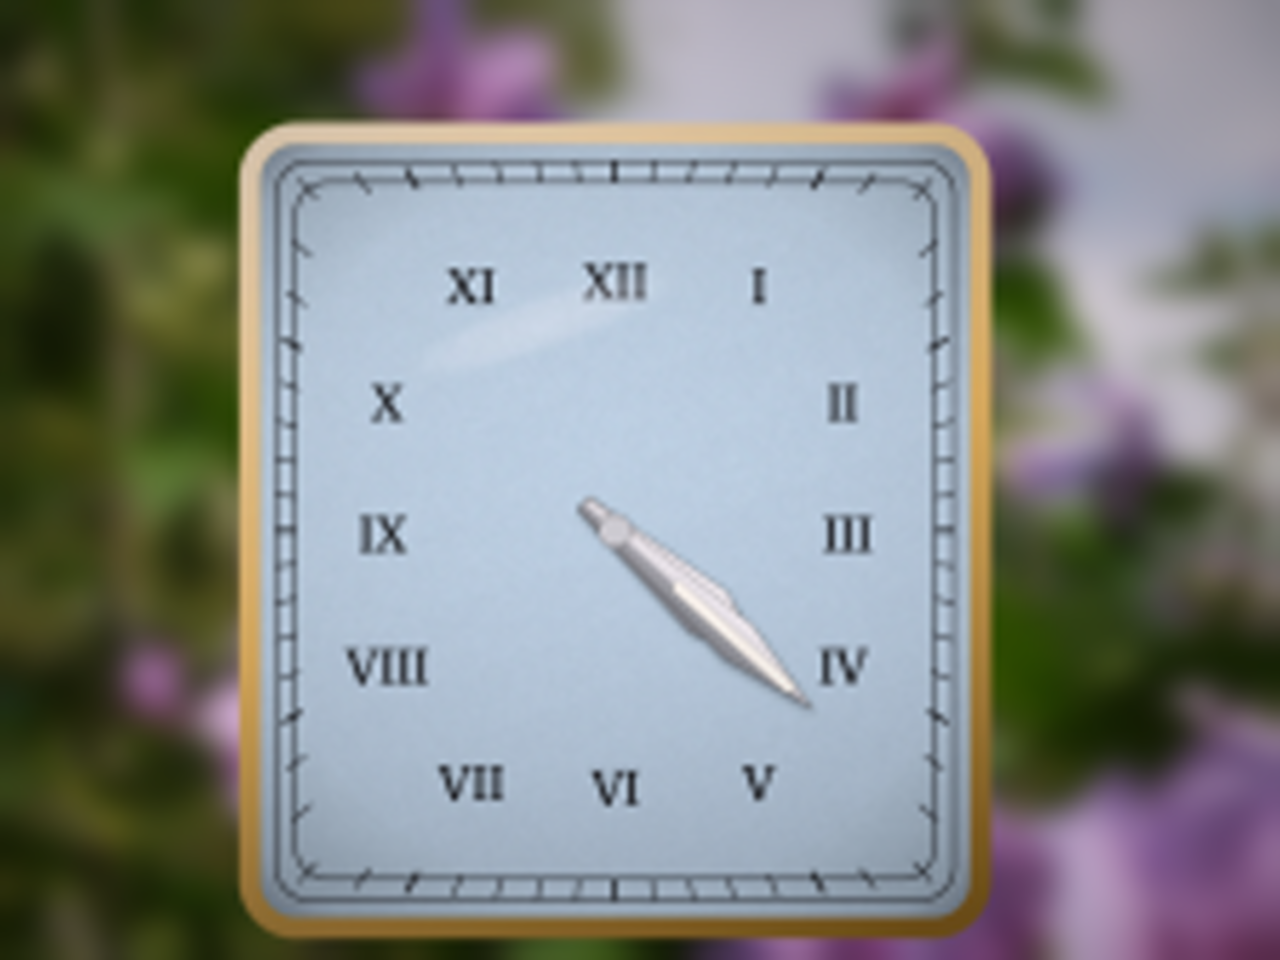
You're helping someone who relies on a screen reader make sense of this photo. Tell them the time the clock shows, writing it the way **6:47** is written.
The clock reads **4:22**
